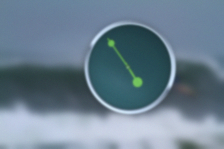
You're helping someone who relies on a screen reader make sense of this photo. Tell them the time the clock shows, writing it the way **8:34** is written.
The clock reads **4:54**
